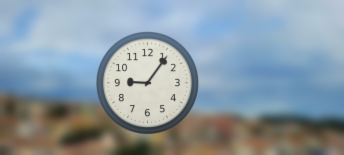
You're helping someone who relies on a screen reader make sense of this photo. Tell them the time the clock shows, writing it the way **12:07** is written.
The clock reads **9:06**
